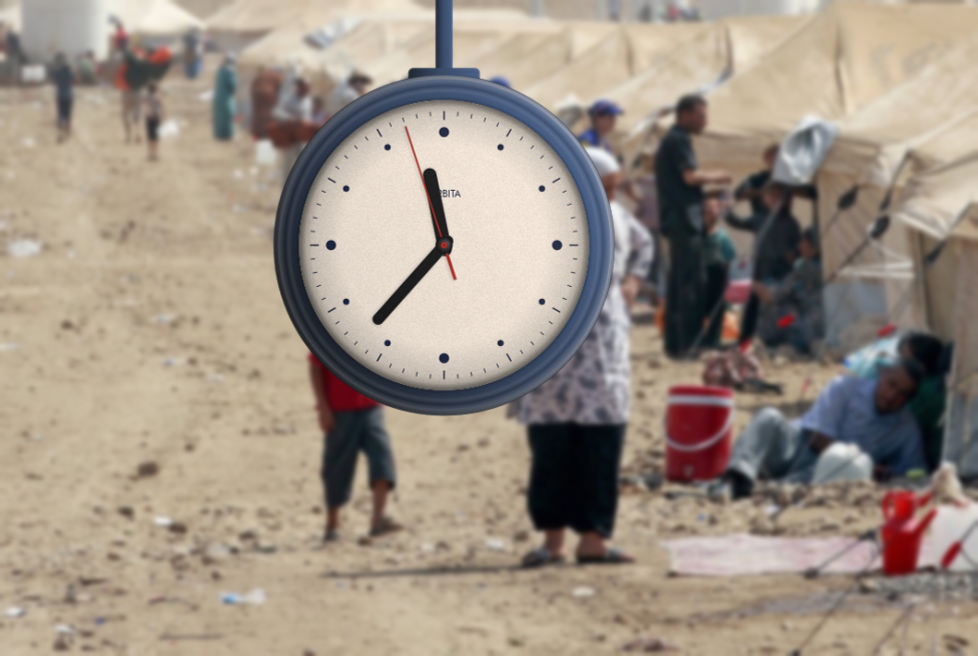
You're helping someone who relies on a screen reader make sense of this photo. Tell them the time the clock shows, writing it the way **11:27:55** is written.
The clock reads **11:36:57**
